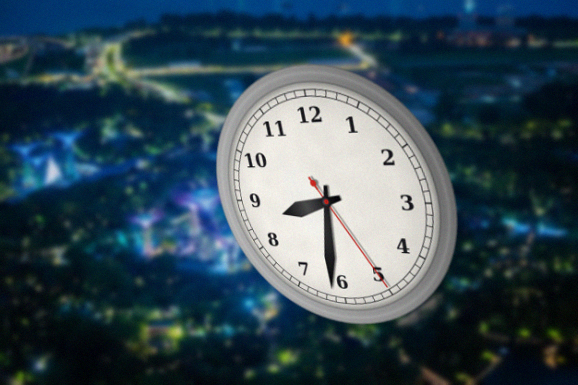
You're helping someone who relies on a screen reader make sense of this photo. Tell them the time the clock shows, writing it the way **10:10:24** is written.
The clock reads **8:31:25**
